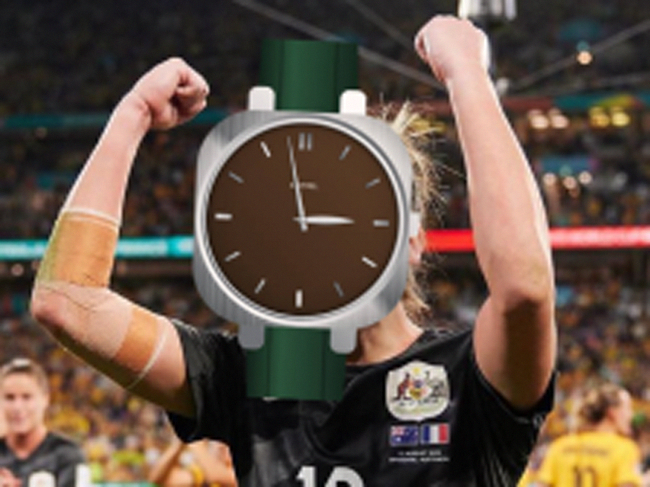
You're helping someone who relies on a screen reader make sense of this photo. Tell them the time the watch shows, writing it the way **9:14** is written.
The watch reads **2:58**
